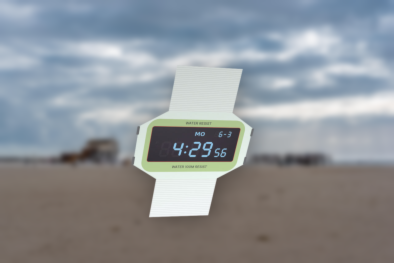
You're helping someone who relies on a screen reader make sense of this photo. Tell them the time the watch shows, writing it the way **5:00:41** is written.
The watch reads **4:29:56**
